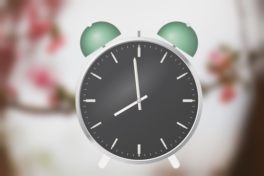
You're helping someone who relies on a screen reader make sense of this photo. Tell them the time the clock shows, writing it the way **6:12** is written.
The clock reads **7:59**
